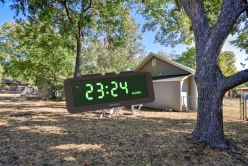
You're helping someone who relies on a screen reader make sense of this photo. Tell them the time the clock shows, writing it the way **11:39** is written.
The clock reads **23:24**
